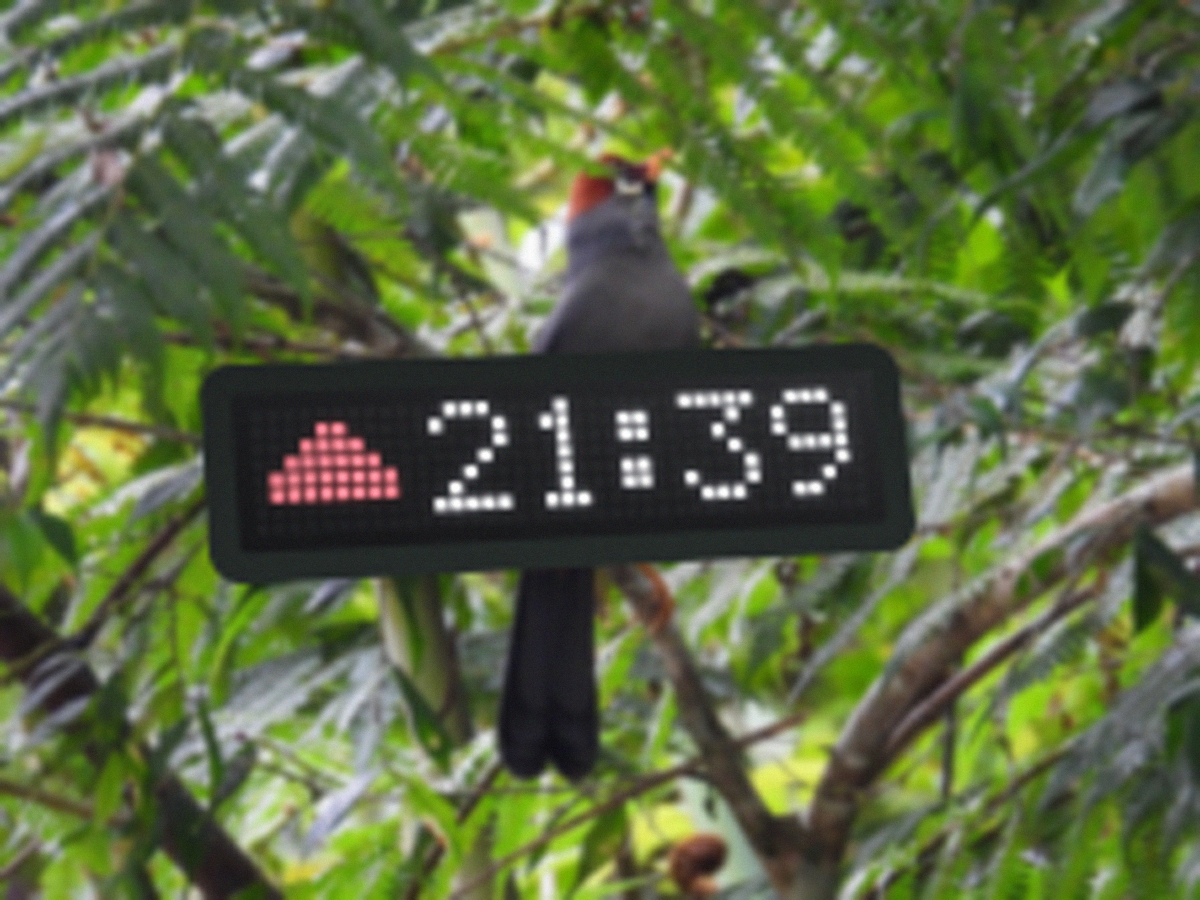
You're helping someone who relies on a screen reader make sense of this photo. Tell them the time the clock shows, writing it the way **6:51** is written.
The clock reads **21:39**
